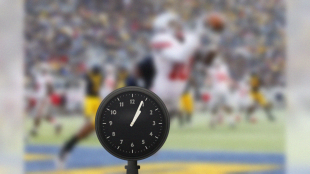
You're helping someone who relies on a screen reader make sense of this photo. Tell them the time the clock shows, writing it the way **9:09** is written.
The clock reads **1:04**
